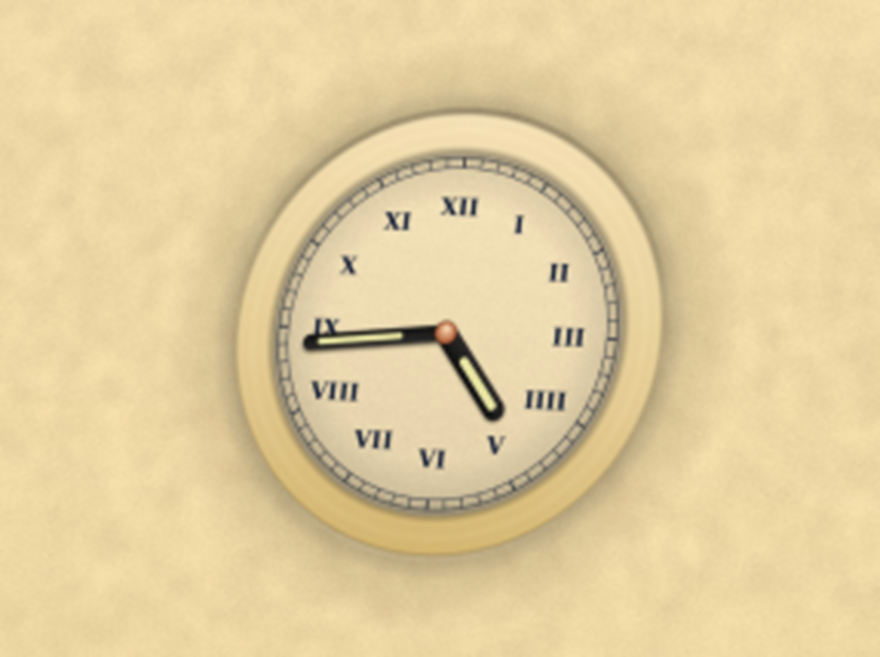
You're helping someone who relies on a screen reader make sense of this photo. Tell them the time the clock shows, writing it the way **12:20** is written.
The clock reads **4:44**
